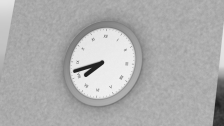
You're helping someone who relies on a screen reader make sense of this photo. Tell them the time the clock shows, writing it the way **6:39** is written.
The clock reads **7:42**
